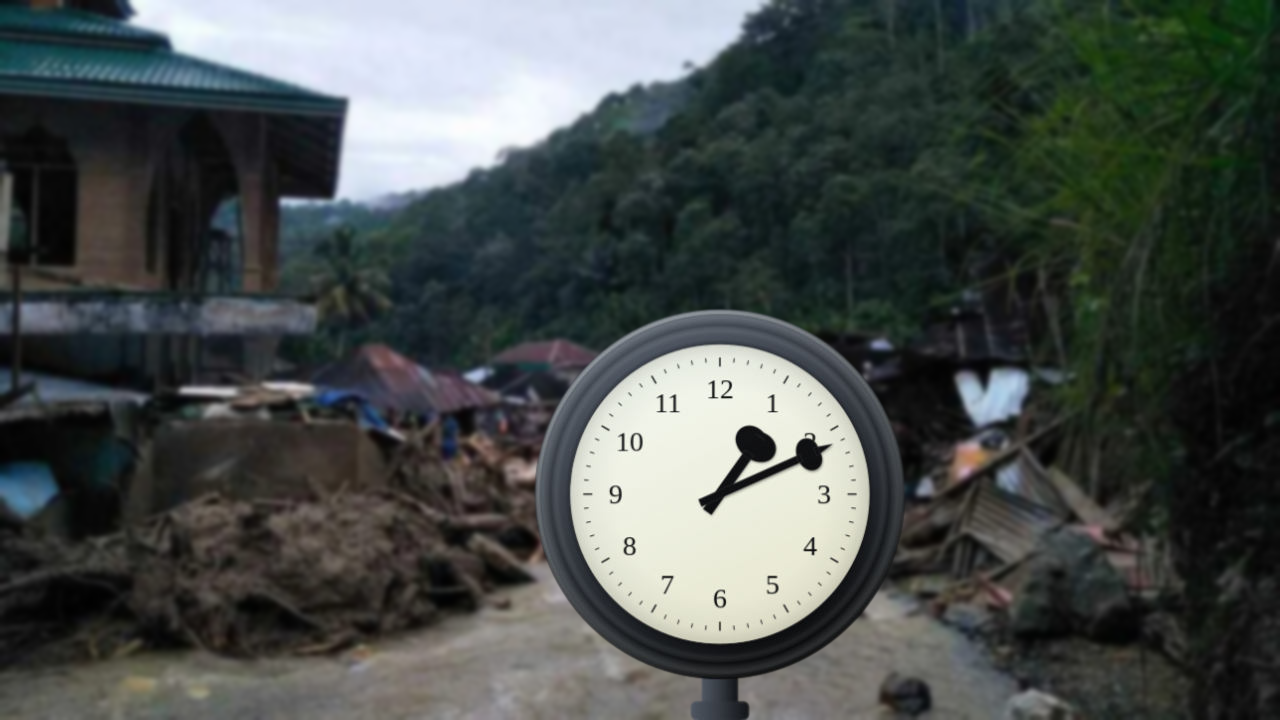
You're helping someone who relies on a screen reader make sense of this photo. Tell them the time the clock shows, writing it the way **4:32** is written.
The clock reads **1:11**
